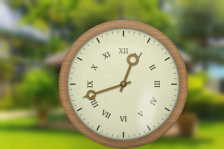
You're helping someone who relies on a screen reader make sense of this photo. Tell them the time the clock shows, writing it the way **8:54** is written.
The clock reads **12:42**
